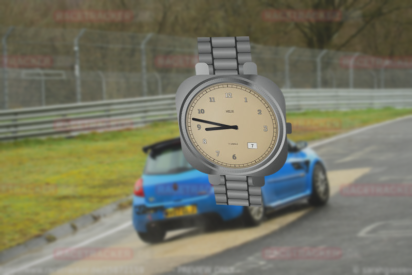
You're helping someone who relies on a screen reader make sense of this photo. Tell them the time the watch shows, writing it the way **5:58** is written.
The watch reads **8:47**
